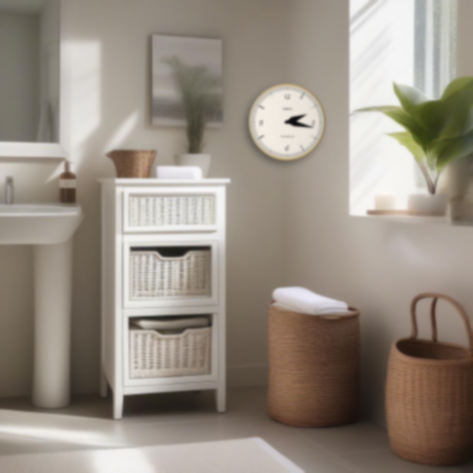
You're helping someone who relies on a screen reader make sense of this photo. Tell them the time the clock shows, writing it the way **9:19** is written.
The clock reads **2:17**
